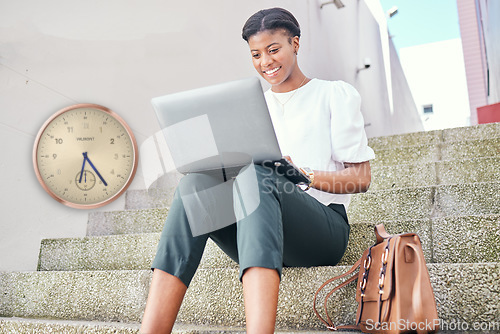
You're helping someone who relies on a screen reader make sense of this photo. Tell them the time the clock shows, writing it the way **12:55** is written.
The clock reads **6:24**
